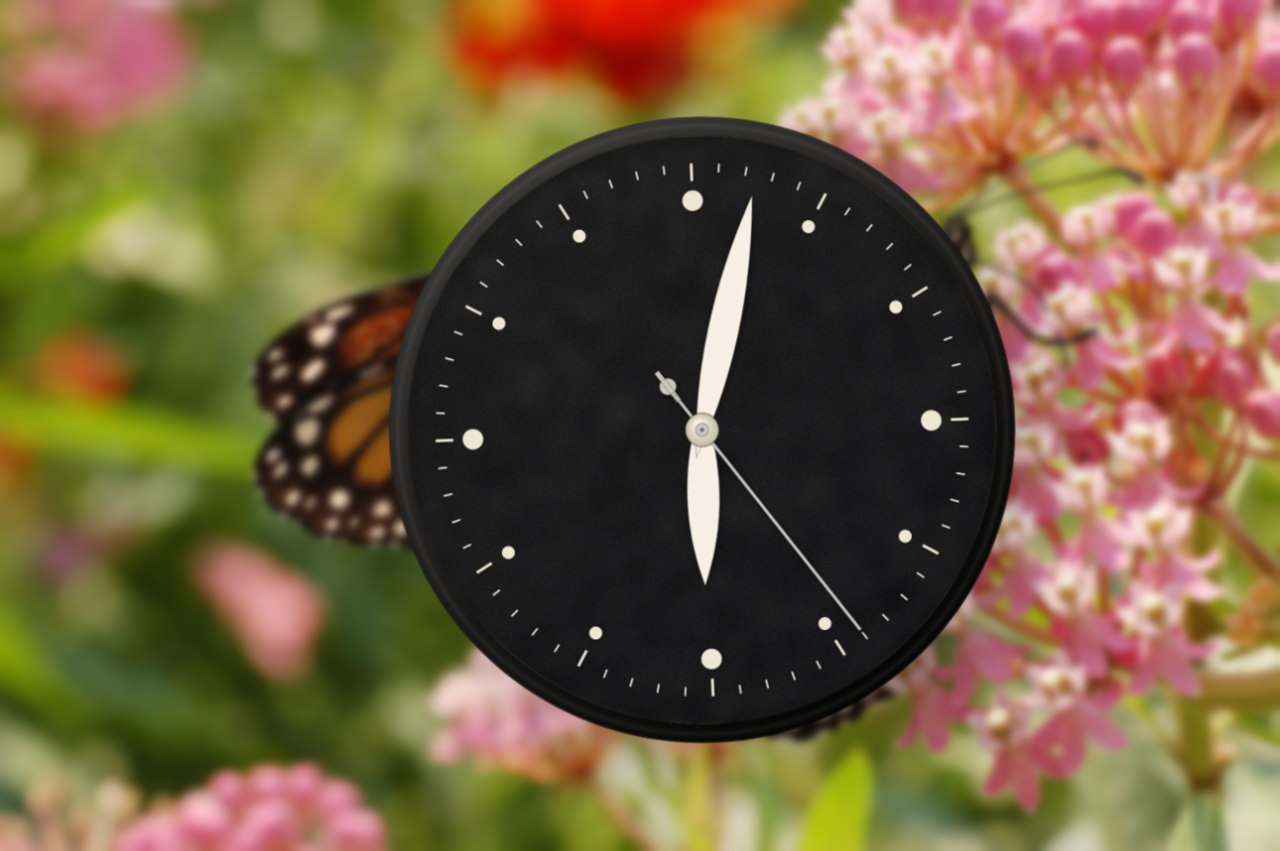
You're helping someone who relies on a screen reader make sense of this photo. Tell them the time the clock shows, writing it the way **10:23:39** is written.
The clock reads **6:02:24**
